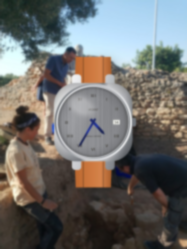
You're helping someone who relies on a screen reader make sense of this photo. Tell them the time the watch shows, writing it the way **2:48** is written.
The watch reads **4:35**
